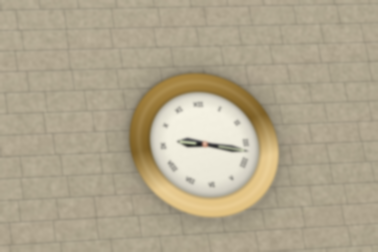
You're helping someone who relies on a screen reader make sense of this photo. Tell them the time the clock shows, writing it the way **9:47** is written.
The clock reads **9:17**
